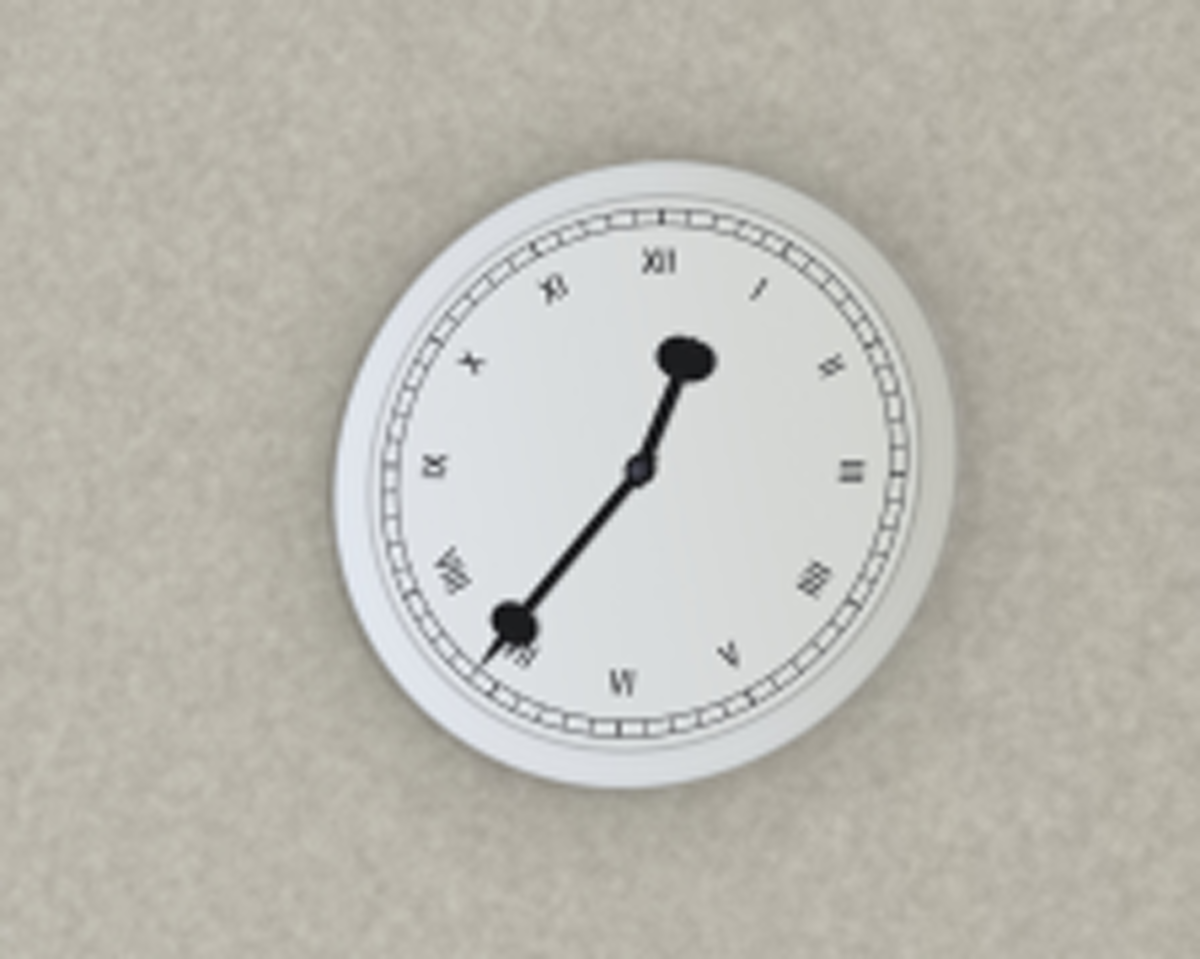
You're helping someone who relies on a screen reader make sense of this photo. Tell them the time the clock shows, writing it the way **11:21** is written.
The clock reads **12:36**
